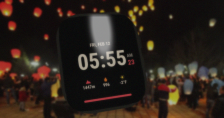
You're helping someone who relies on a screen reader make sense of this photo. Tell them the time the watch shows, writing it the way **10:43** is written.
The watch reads **5:55**
